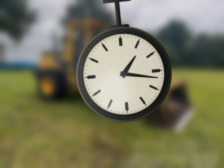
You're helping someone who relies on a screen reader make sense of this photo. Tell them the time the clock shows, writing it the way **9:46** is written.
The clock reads **1:17**
